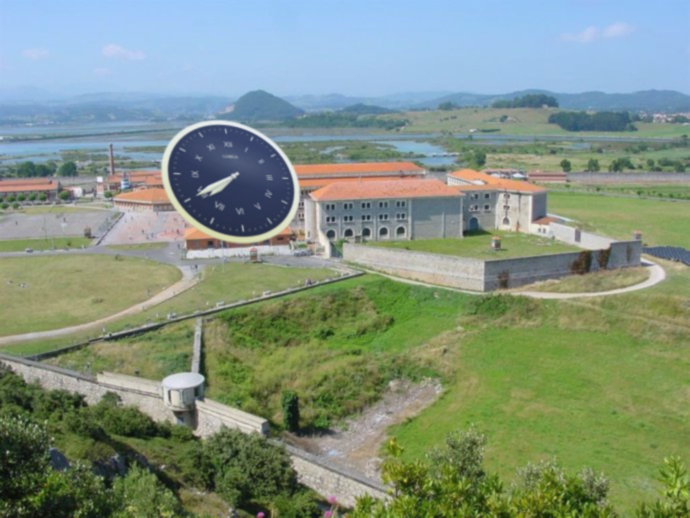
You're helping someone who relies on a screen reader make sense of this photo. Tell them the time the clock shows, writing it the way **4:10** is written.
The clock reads **7:40**
